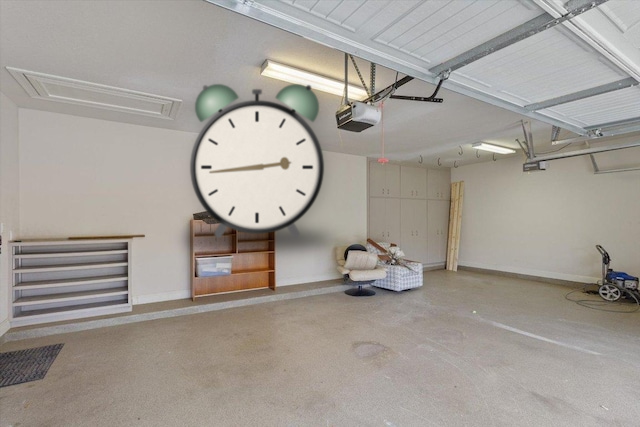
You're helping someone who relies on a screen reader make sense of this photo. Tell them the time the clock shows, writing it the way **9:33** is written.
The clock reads **2:44**
